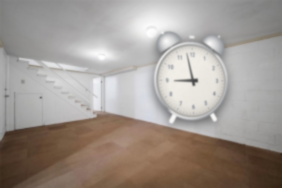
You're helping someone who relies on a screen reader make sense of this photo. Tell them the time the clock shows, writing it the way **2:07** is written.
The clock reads **8:58**
